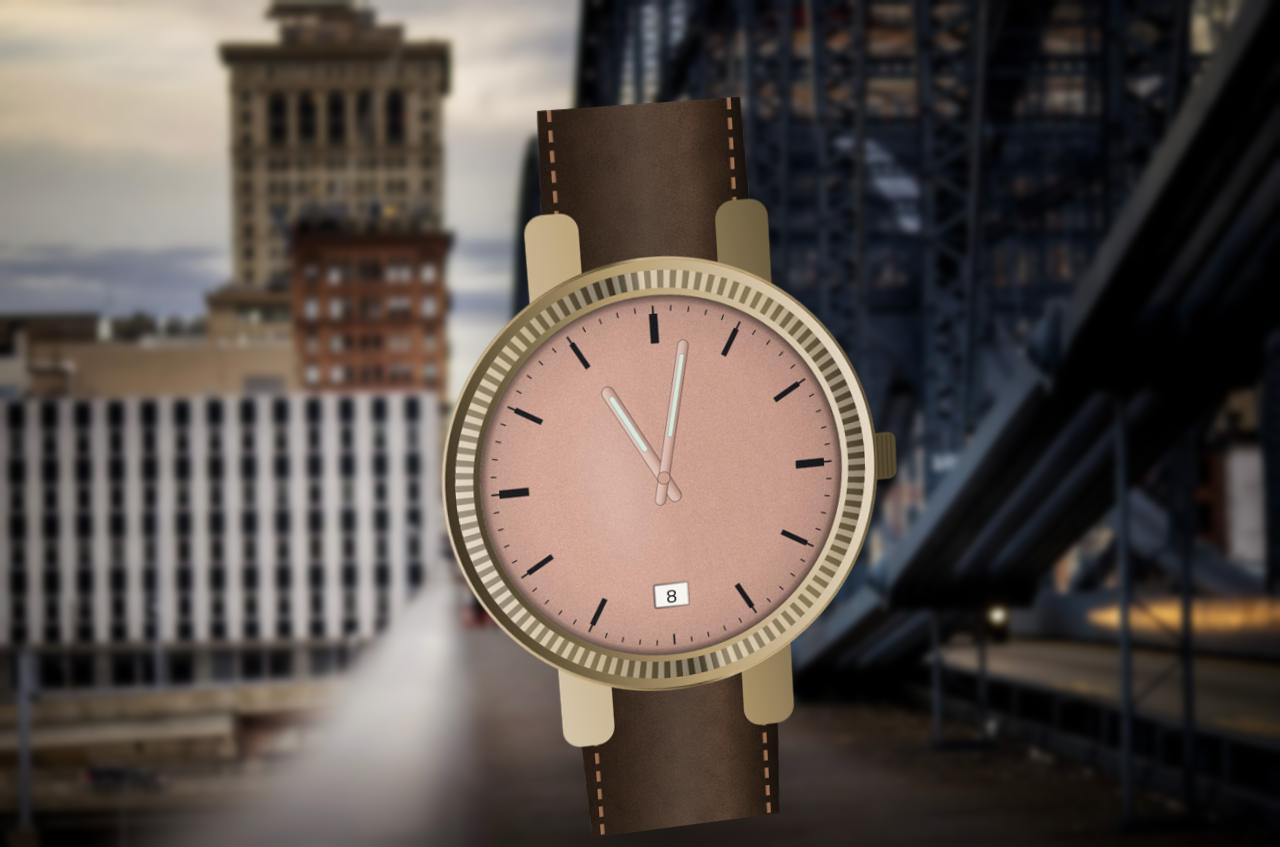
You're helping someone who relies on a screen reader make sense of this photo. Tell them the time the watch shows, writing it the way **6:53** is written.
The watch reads **11:02**
